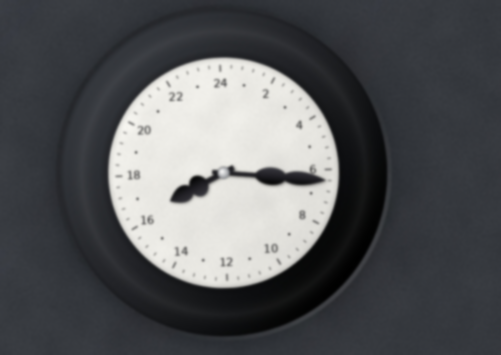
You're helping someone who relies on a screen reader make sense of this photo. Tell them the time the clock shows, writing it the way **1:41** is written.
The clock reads **16:16**
